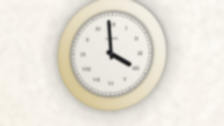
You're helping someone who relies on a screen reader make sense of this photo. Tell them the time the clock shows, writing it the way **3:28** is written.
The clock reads **3:59**
